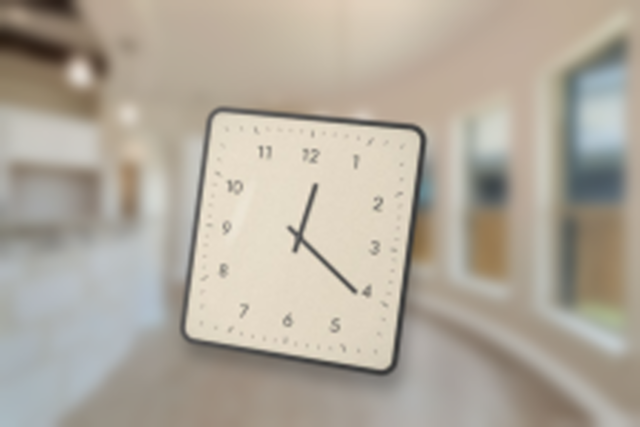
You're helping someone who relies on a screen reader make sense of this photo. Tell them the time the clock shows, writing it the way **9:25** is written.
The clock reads **12:21**
